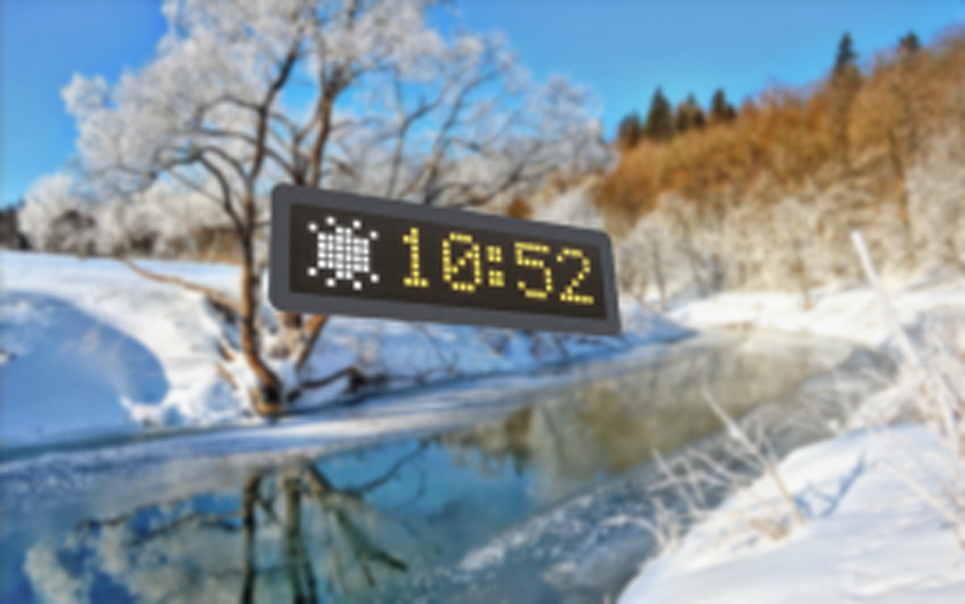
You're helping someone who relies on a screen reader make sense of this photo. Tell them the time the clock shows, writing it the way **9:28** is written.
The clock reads **10:52**
